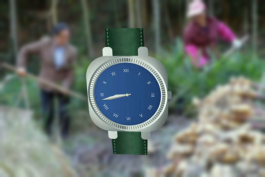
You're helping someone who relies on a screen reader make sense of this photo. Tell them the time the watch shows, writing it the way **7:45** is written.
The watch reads **8:43**
